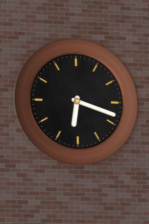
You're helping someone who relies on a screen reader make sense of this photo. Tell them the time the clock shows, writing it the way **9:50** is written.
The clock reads **6:18**
